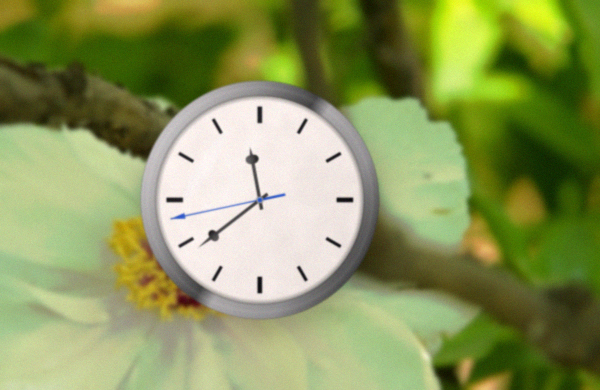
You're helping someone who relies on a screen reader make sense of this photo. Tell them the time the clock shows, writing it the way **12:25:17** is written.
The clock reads **11:38:43**
